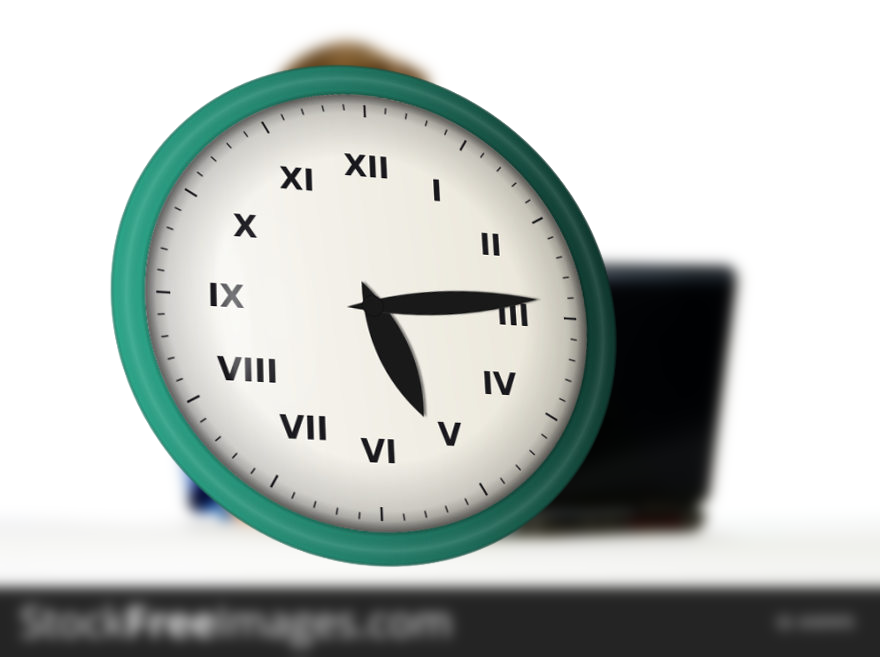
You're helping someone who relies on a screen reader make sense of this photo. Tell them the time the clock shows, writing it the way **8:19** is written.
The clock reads **5:14**
